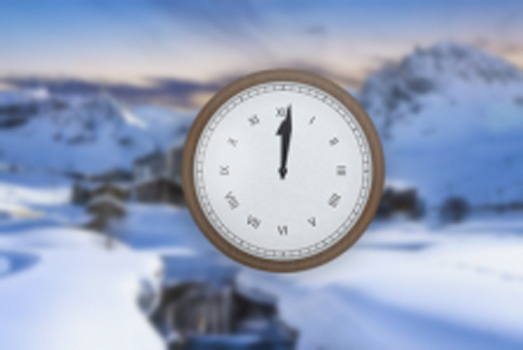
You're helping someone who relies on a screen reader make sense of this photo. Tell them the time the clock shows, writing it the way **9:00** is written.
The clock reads **12:01**
